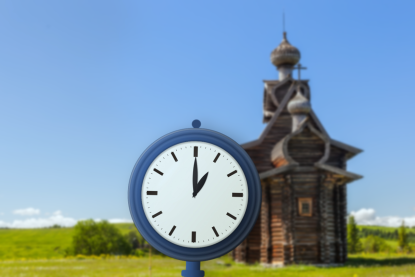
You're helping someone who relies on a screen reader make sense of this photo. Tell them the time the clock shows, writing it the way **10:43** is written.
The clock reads **1:00**
